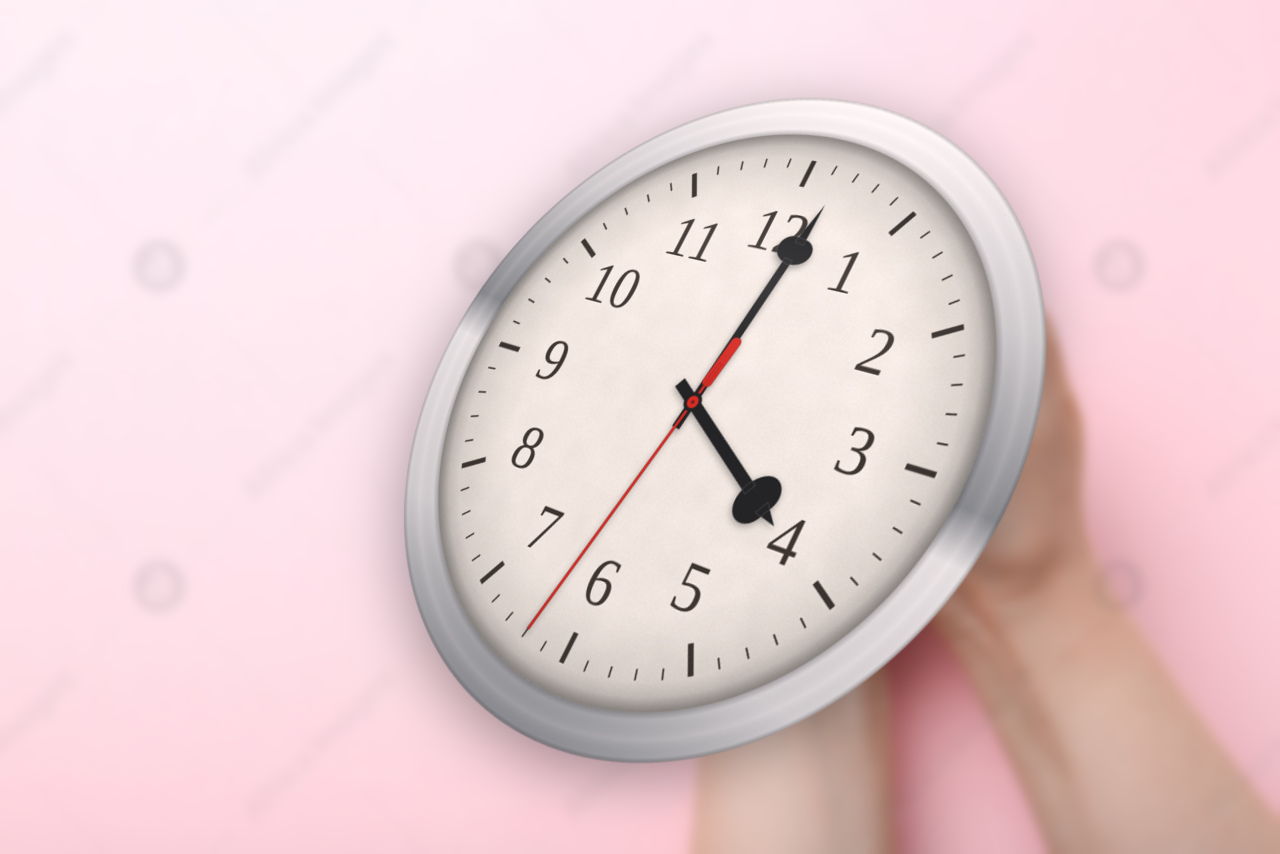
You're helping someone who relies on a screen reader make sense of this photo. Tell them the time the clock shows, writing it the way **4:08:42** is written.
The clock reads **4:01:32**
